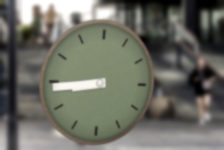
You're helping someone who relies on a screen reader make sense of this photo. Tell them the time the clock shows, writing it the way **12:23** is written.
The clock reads **8:44**
